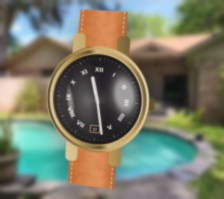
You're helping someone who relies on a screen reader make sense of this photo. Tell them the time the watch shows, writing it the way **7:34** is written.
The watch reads **11:28**
